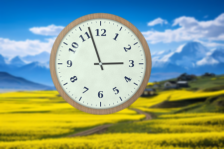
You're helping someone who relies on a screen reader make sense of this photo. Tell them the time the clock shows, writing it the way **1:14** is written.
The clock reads **2:57**
